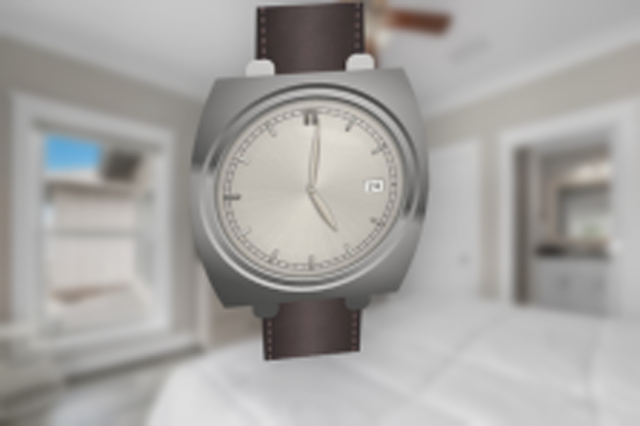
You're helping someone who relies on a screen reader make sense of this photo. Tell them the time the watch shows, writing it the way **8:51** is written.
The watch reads **5:01**
